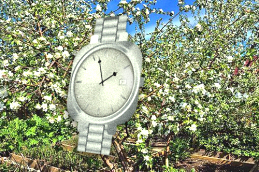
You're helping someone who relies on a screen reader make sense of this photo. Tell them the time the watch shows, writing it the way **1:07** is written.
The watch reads **1:57**
